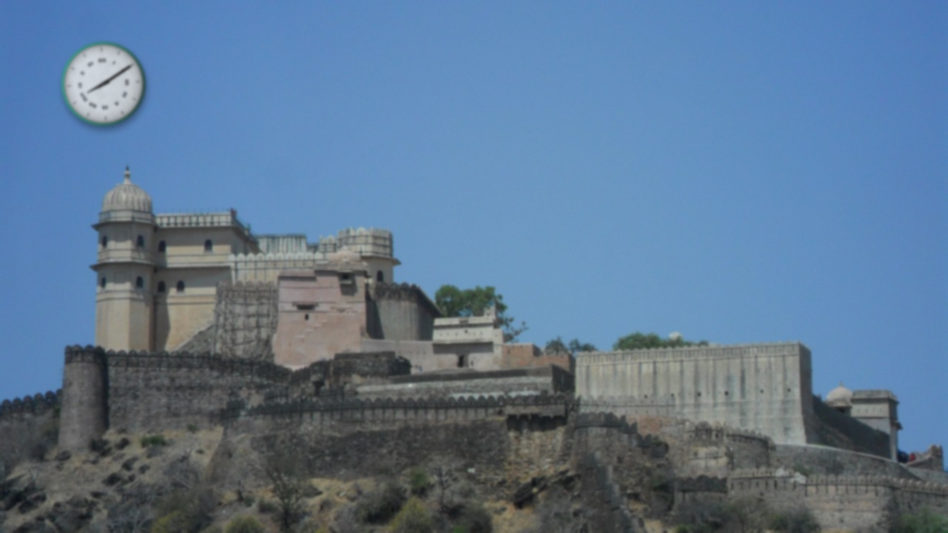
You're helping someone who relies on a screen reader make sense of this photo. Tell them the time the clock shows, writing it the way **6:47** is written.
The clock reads **8:10**
